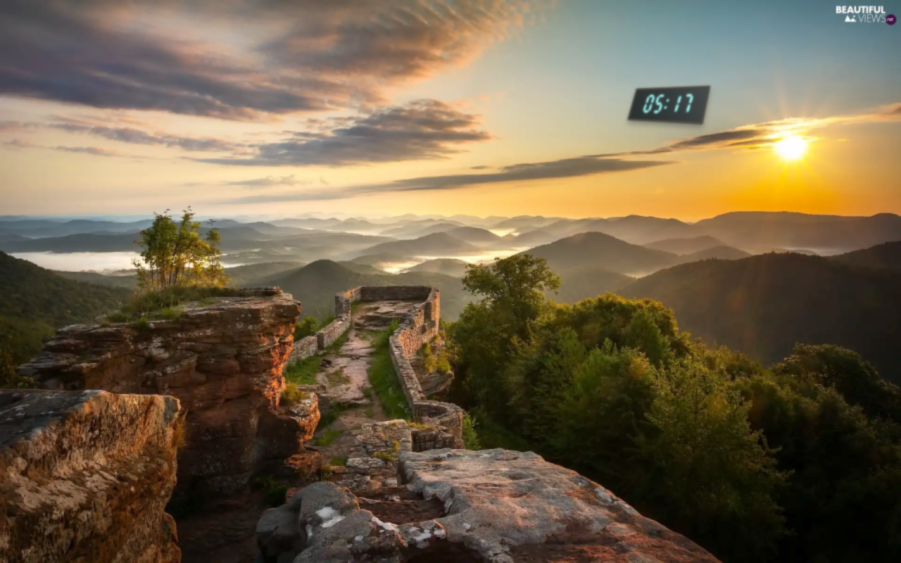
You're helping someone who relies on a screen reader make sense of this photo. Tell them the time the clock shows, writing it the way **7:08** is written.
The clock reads **5:17**
